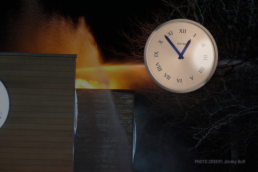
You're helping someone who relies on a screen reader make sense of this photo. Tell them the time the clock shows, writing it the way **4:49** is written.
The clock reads **12:53**
